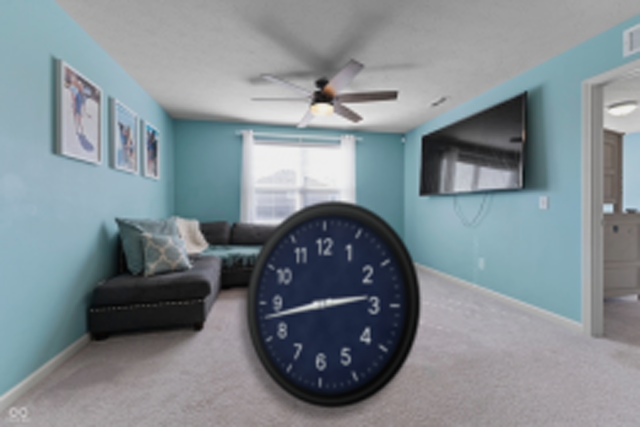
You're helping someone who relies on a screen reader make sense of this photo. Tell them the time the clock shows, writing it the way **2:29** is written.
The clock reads **2:43**
